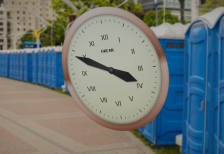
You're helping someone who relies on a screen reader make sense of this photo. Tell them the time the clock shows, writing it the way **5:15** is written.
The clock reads **3:49**
